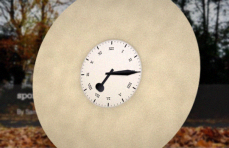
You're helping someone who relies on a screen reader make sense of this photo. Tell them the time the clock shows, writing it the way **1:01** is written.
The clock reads **7:15**
